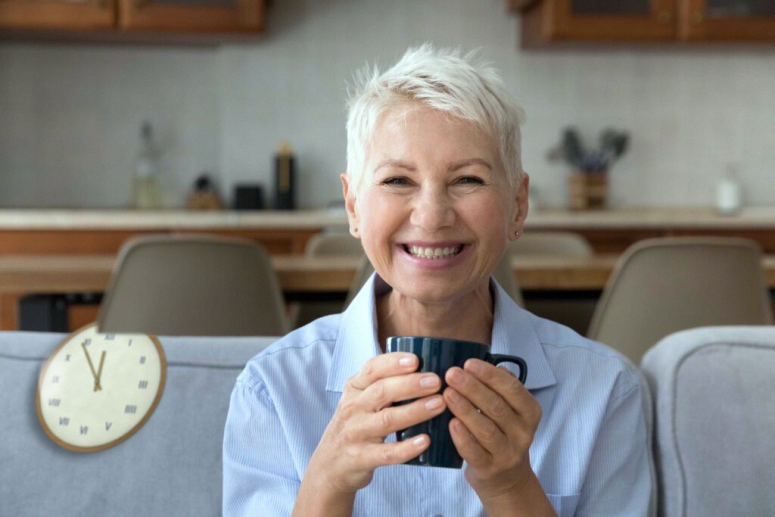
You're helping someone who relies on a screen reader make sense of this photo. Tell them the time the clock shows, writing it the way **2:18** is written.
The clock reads **11:54**
